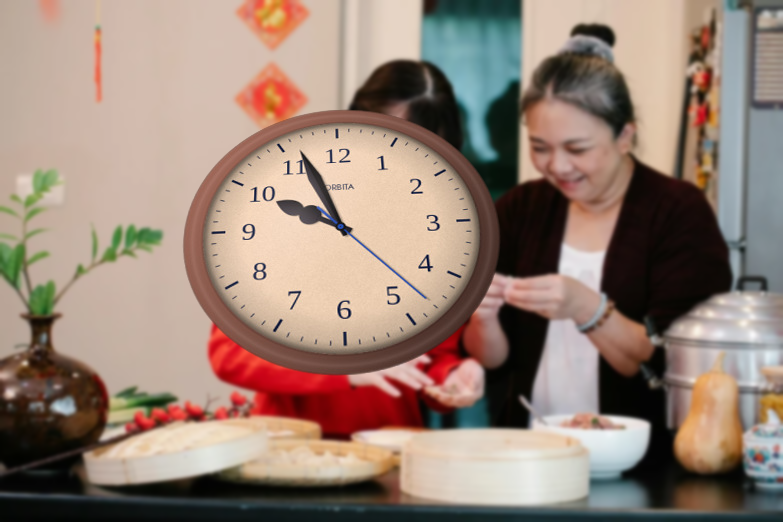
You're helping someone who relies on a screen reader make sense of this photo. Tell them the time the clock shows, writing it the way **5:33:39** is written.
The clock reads **9:56:23**
